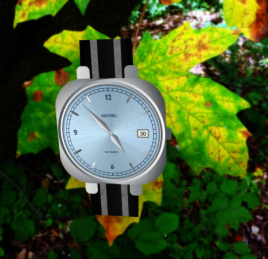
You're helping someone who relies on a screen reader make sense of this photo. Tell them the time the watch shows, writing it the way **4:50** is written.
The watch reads **4:53**
